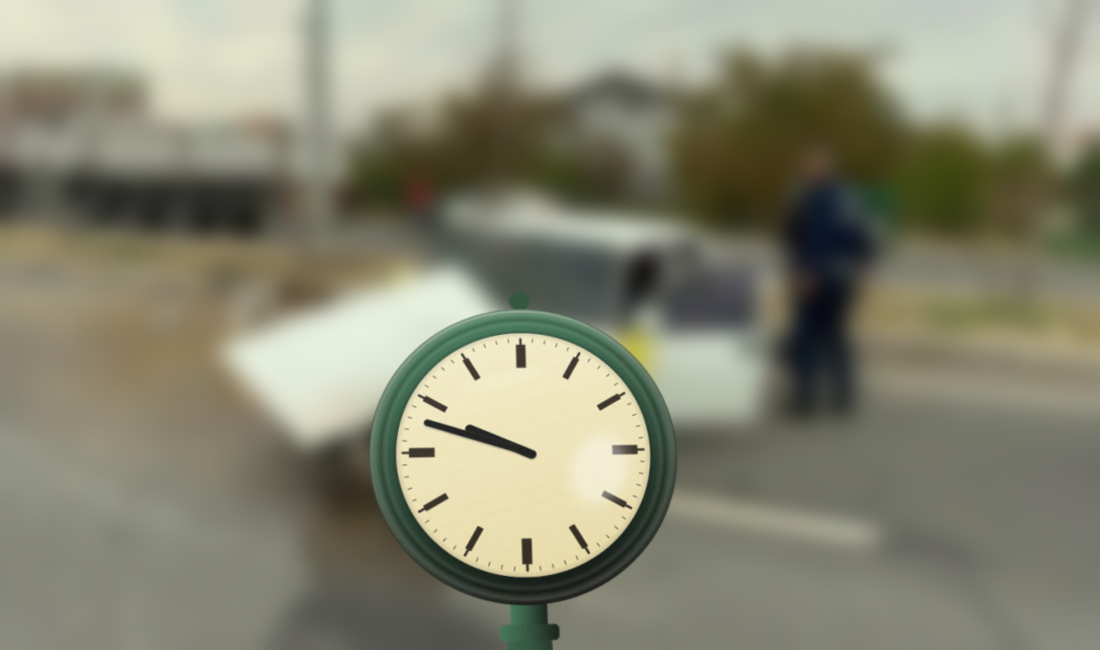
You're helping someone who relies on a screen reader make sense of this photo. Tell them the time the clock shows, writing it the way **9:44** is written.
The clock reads **9:48**
